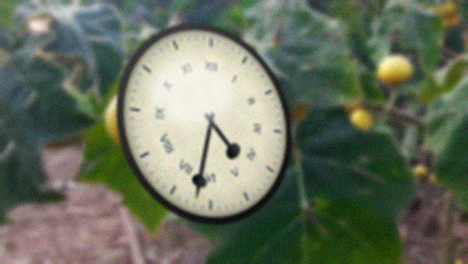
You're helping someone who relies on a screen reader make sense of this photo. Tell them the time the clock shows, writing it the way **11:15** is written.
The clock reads **4:32**
